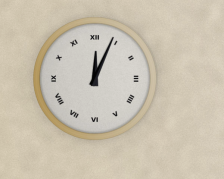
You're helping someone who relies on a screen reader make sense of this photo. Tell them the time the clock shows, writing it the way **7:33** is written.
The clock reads **12:04**
